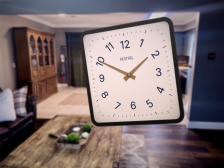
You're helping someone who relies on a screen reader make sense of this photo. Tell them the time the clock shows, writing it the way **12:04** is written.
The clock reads **1:50**
